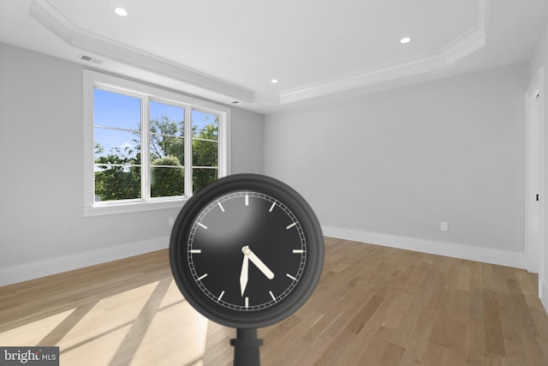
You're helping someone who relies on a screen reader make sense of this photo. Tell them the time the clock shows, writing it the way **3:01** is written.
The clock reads **4:31**
